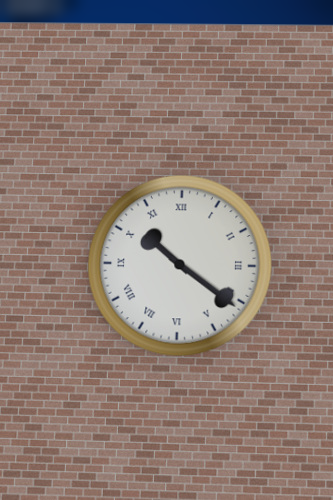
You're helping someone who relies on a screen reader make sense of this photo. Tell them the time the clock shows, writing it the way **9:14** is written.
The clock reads **10:21**
